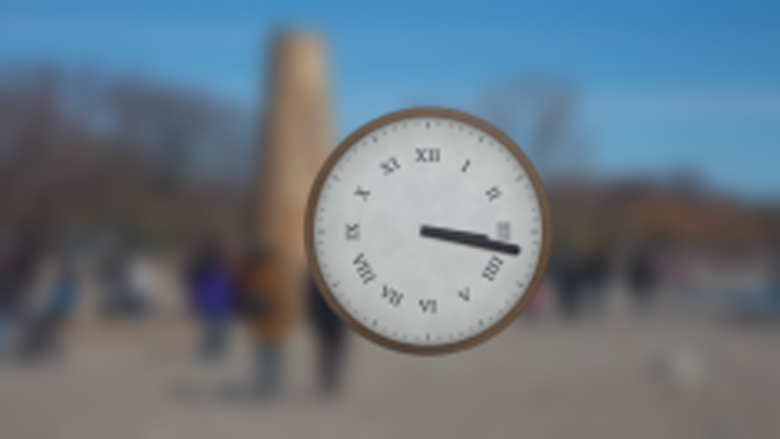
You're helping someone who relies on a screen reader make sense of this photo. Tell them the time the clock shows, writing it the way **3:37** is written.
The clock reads **3:17**
